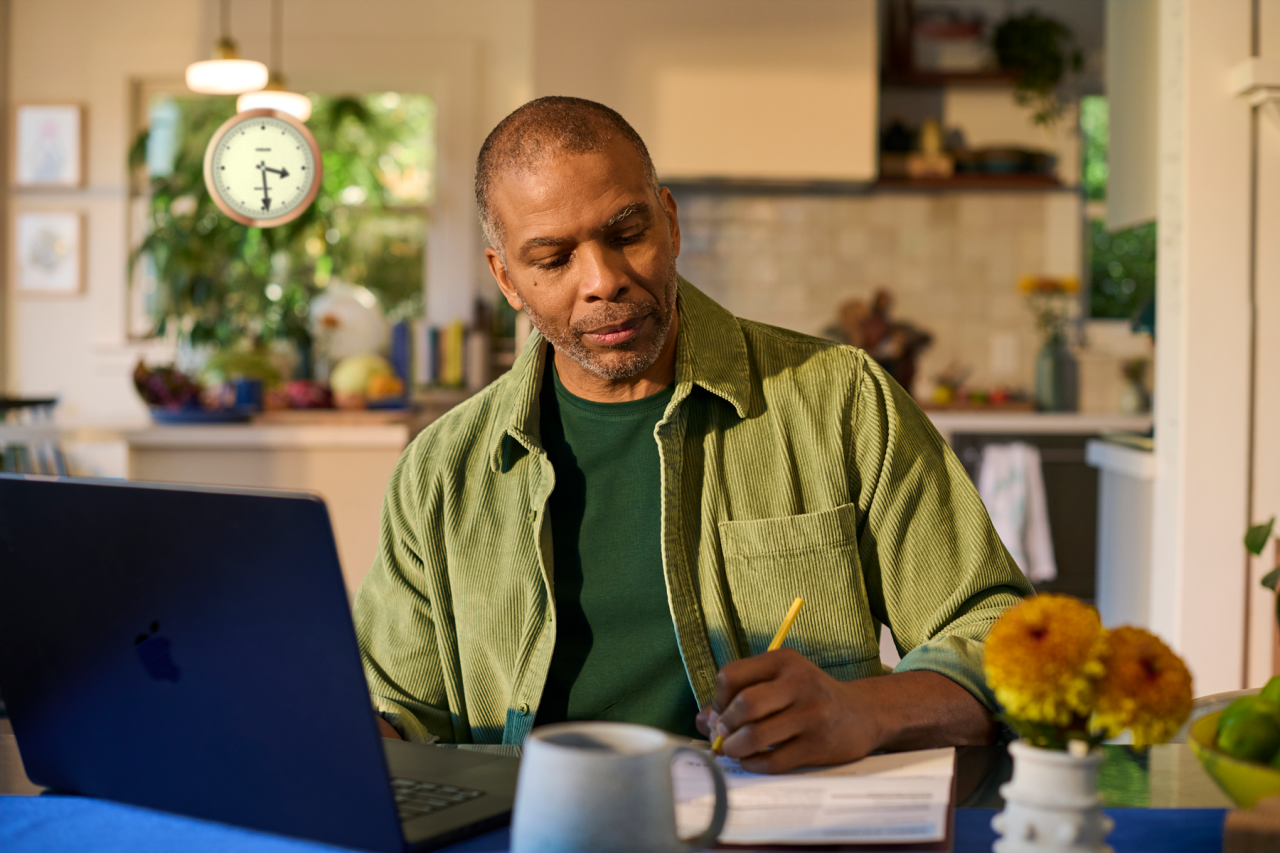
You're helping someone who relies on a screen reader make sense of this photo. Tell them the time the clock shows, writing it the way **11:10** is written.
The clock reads **3:29**
